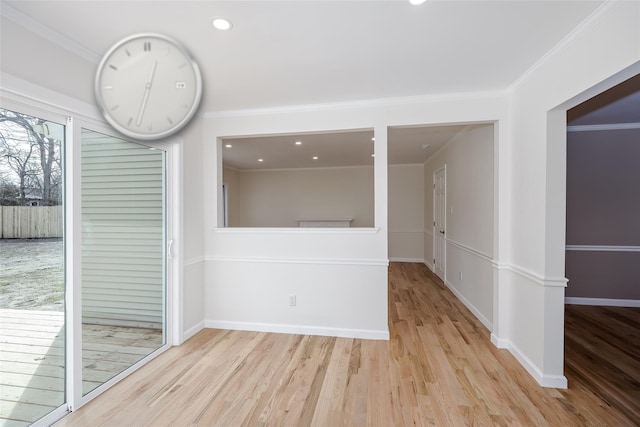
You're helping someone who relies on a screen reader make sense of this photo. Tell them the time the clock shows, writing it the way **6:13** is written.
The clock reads **12:33**
